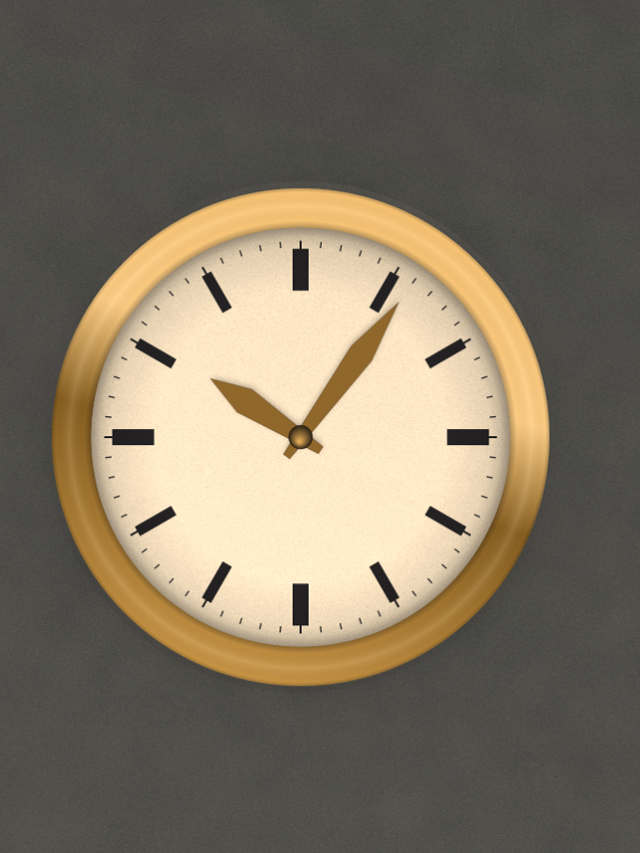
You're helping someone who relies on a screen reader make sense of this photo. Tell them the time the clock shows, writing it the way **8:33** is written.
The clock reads **10:06**
